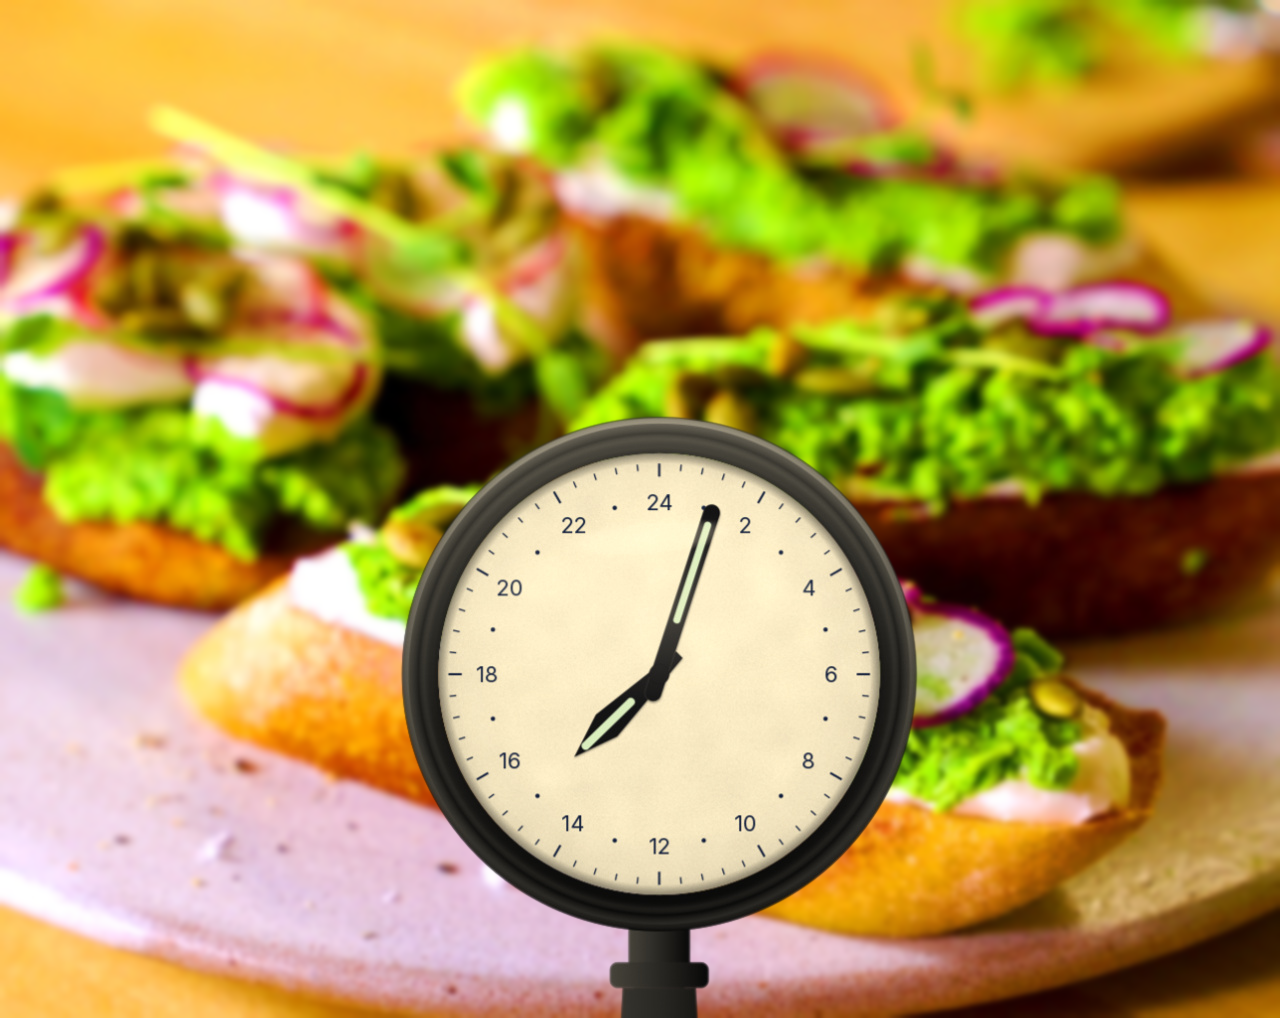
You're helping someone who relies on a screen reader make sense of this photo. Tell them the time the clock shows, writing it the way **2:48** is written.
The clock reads **15:03**
